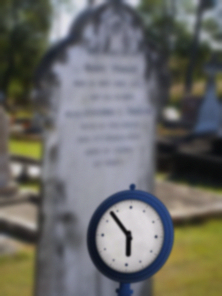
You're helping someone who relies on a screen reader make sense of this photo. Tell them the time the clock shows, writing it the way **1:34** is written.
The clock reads **5:53**
